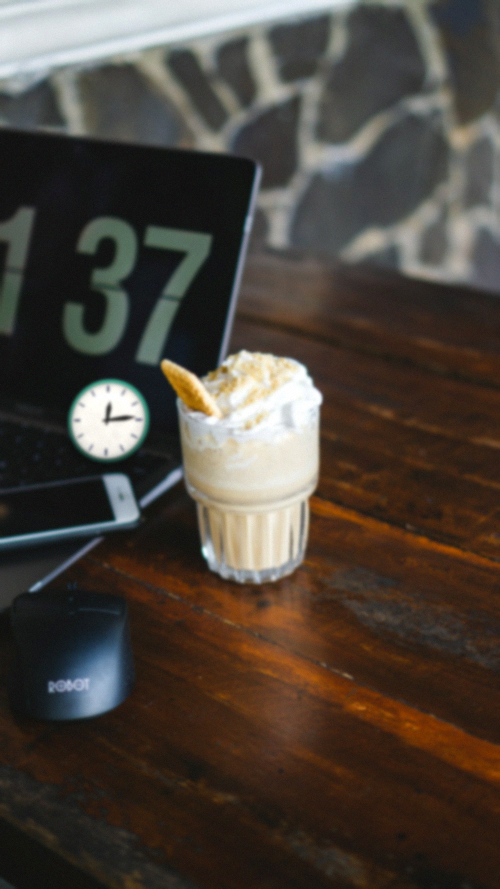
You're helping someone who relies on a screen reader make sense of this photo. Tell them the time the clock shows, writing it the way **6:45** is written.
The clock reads **12:14**
